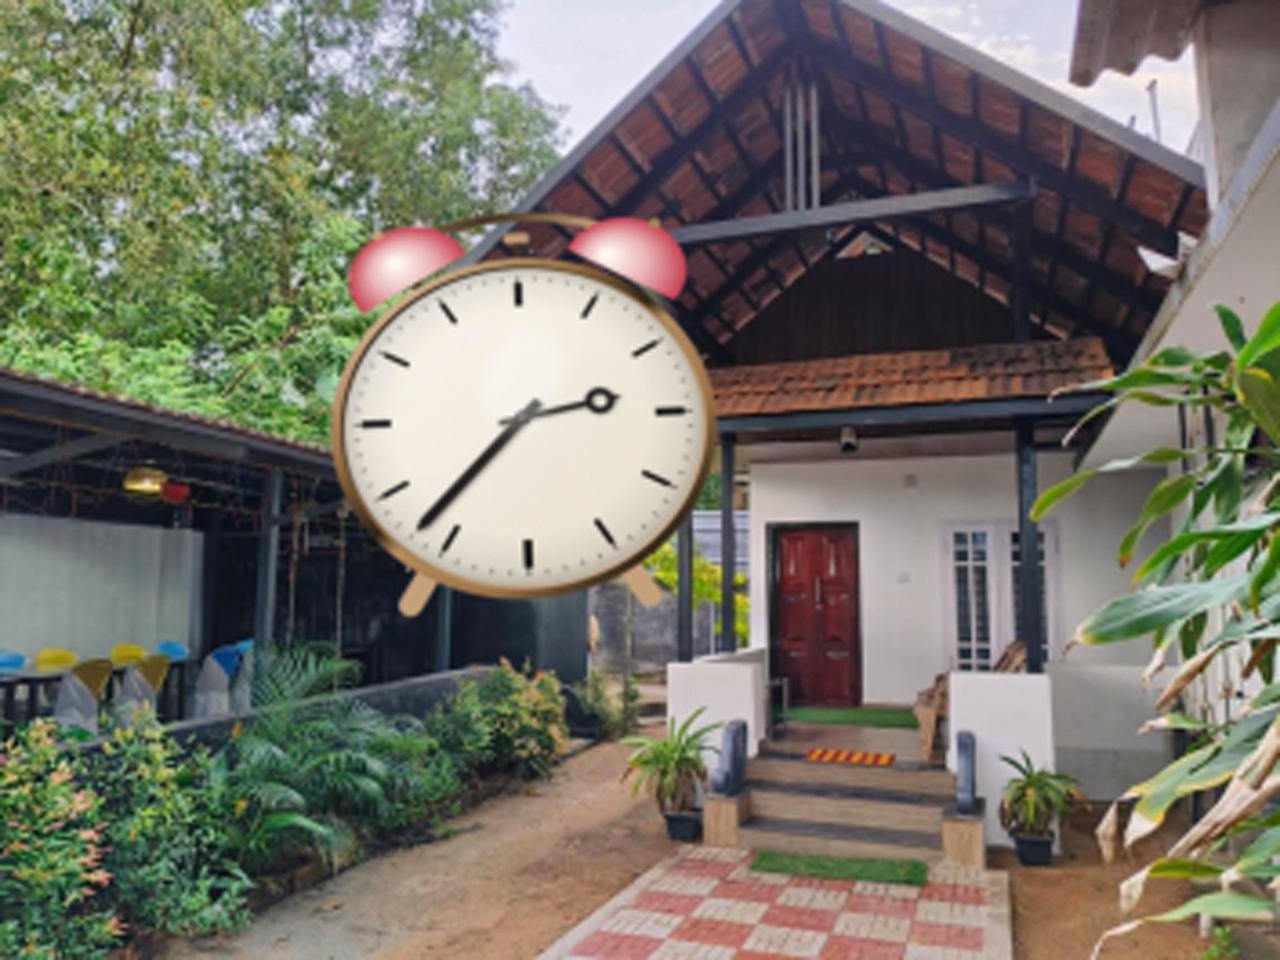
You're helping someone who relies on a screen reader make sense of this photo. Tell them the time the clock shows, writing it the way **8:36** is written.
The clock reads **2:37**
